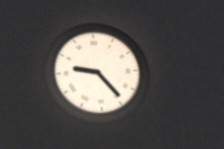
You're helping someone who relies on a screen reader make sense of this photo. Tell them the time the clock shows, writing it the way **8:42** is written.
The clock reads **9:24**
